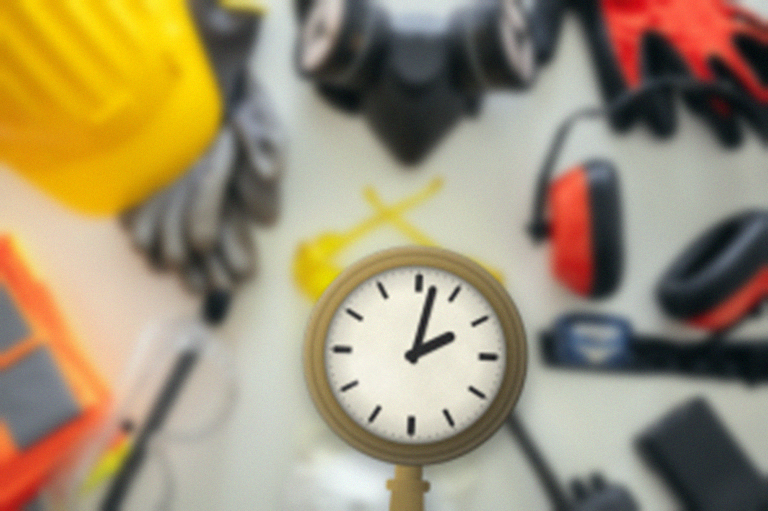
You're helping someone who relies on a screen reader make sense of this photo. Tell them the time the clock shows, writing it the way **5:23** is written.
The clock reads **2:02**
